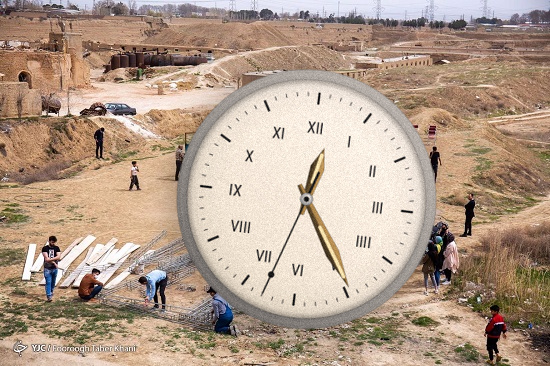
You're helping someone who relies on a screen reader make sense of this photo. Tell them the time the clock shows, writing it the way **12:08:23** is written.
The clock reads **12:24:33**
